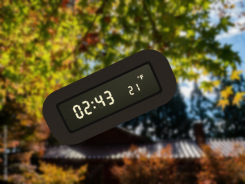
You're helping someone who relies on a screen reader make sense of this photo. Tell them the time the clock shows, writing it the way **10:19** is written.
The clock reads **2:43**
